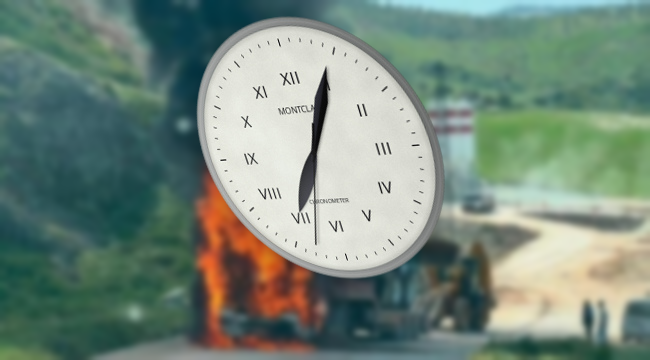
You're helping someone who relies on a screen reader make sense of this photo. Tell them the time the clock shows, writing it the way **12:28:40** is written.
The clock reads **7:04:33**
